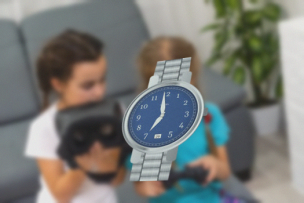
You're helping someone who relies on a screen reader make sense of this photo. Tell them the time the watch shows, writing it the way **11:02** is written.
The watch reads **6:59**
